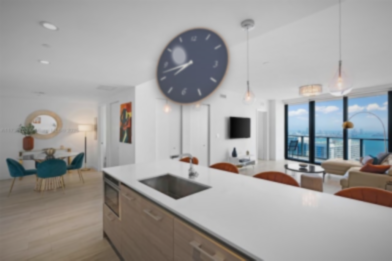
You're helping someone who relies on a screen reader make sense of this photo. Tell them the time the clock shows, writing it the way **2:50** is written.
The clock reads **7:42**
